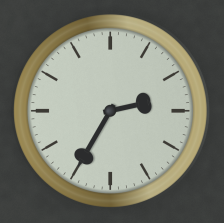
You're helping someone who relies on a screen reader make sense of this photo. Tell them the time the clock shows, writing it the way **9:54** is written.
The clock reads **2:35**
